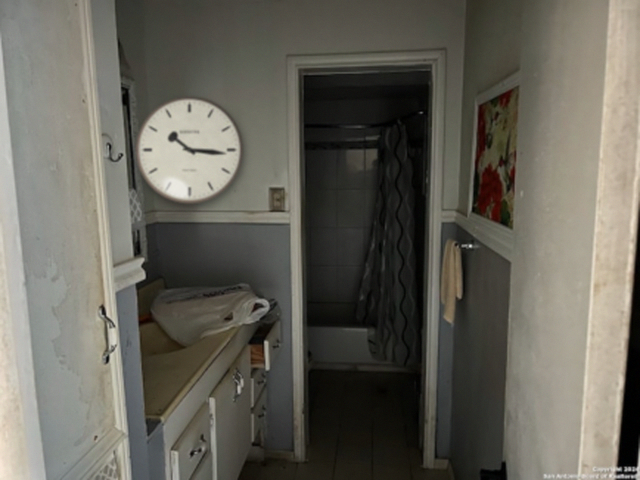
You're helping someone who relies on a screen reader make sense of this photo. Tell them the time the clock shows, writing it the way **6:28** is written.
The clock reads **10:16**
